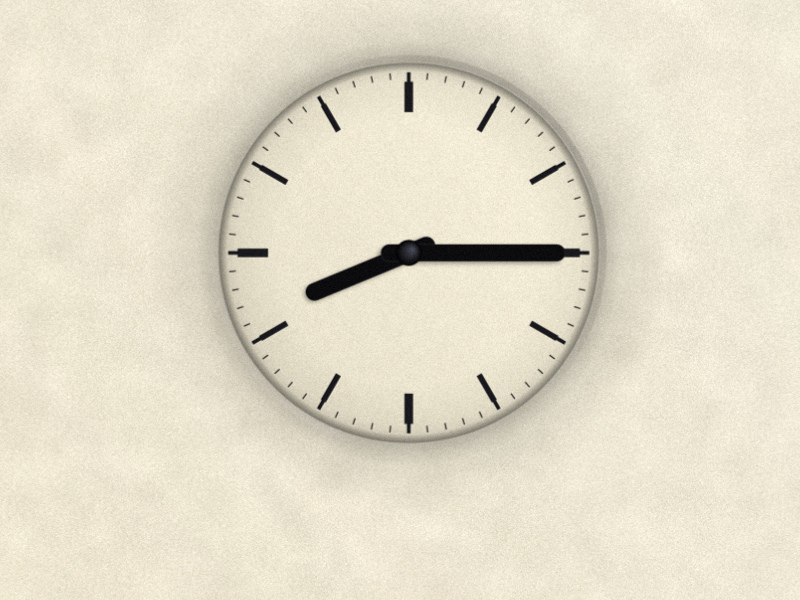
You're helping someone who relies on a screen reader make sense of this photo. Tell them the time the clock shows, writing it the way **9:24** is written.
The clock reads **8:15**
